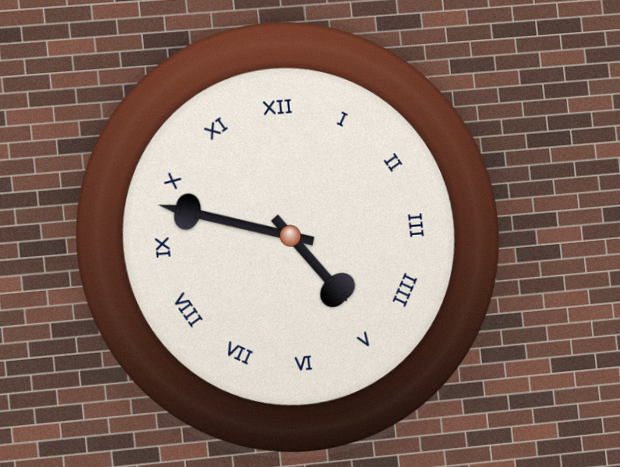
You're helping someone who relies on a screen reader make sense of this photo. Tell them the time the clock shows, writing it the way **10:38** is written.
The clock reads **4:48**
